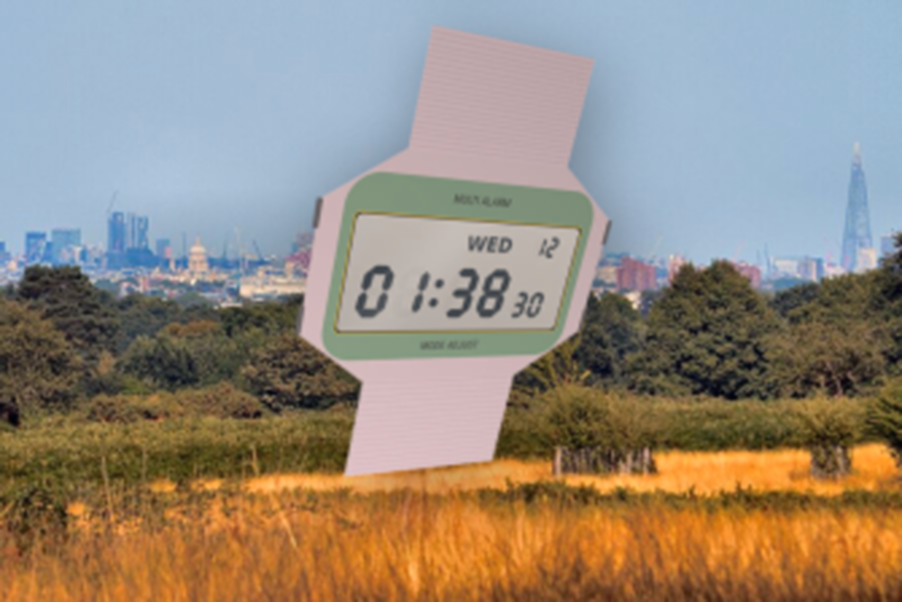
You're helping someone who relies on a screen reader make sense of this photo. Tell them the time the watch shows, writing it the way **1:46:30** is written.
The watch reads **1:38:30**
